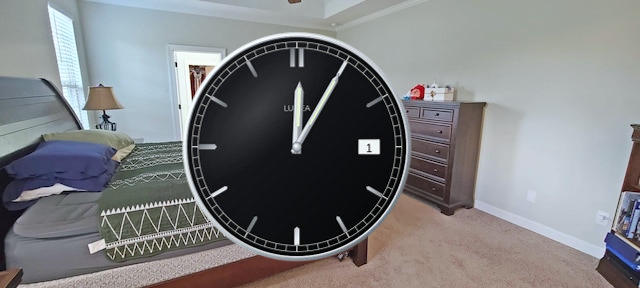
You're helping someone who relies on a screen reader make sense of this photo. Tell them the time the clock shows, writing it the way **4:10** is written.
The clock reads **12:05**
